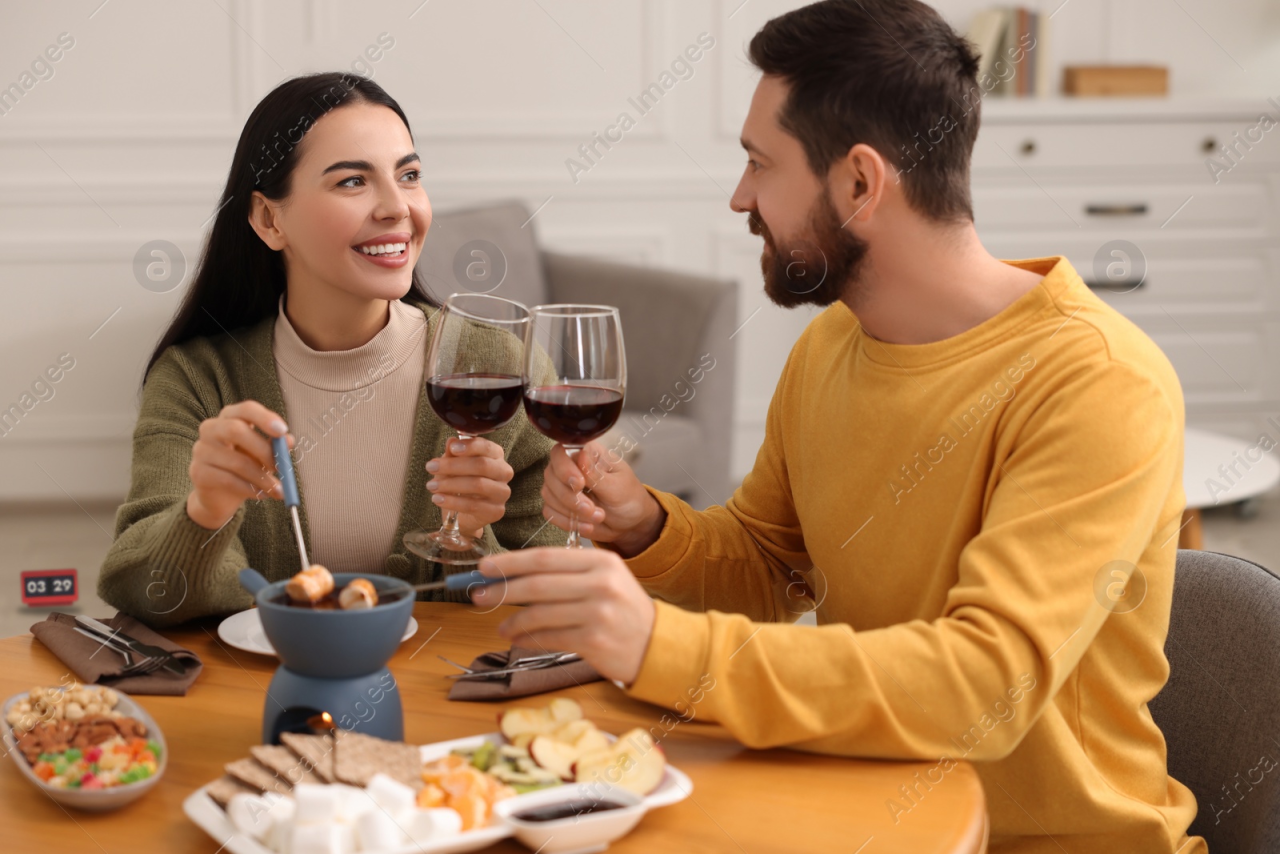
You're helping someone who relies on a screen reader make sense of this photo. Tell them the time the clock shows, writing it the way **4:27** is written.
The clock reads **3:29**
